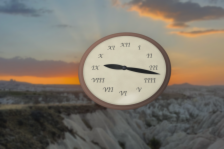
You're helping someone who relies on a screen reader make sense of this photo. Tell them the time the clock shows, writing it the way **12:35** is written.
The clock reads **9:17**
